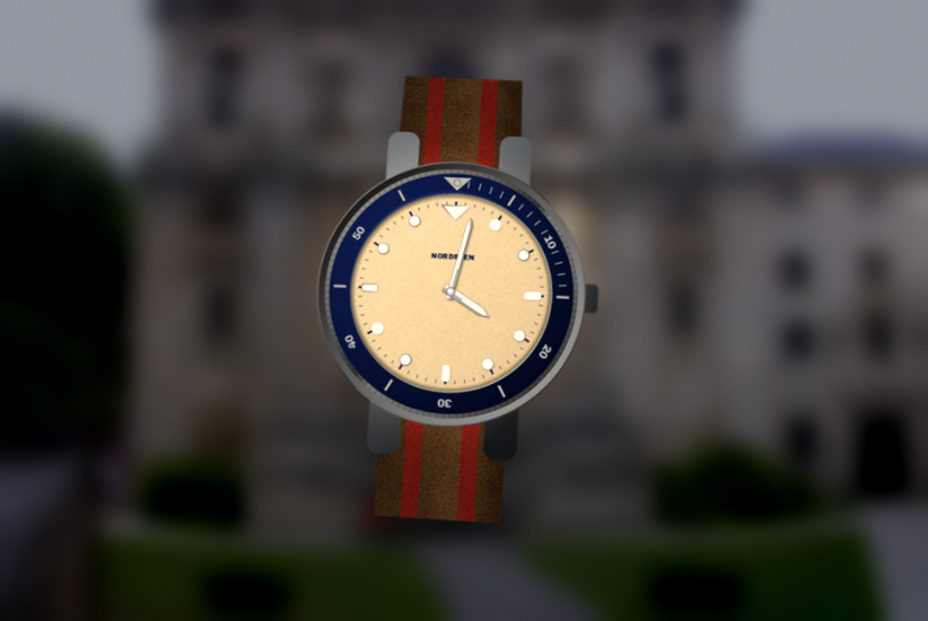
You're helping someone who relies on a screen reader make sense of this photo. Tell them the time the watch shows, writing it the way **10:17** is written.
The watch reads **4:02**
